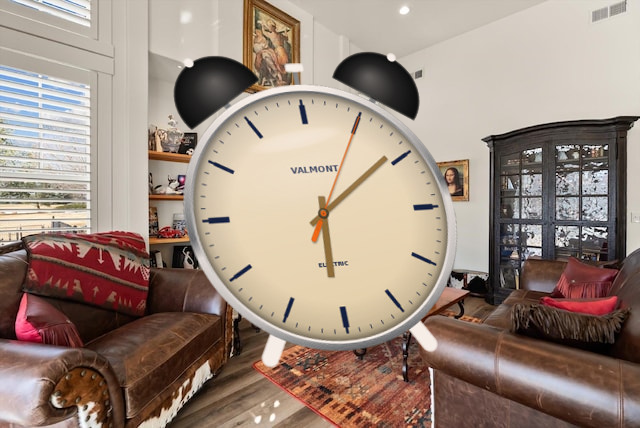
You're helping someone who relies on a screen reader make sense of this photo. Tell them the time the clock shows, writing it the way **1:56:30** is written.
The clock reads **6:09:05**
